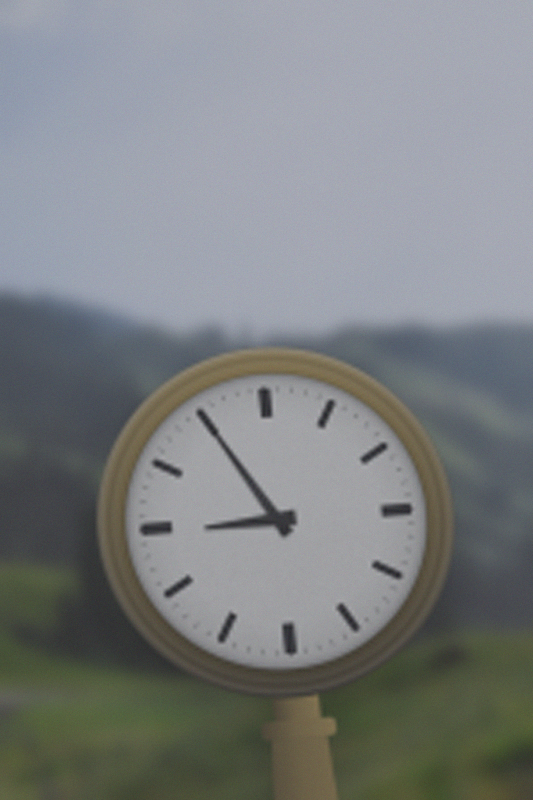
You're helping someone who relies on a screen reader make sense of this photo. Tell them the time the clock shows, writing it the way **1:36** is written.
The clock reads **8:55**
